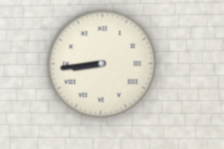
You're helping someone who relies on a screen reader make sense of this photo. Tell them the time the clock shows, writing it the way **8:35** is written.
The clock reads **8:44**
